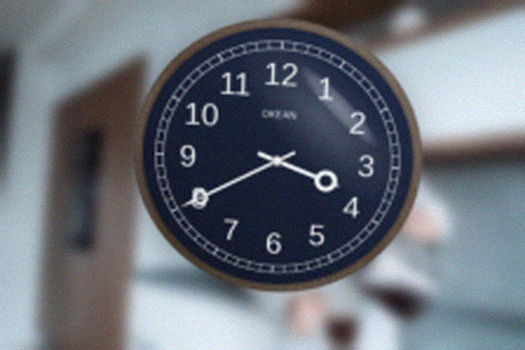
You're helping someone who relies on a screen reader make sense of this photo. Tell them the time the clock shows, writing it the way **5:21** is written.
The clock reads **3:40**
